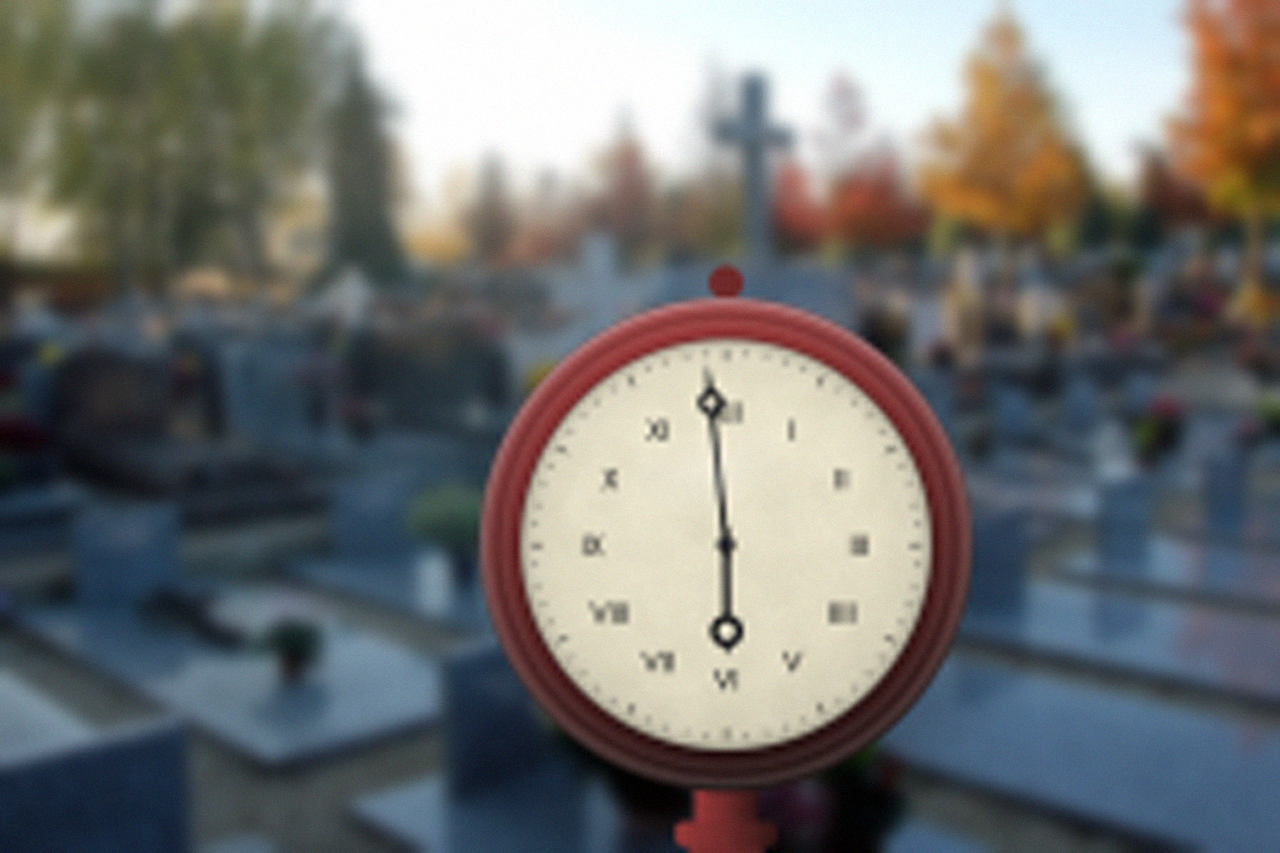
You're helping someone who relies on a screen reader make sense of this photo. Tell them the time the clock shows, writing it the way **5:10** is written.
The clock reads **5:59**
